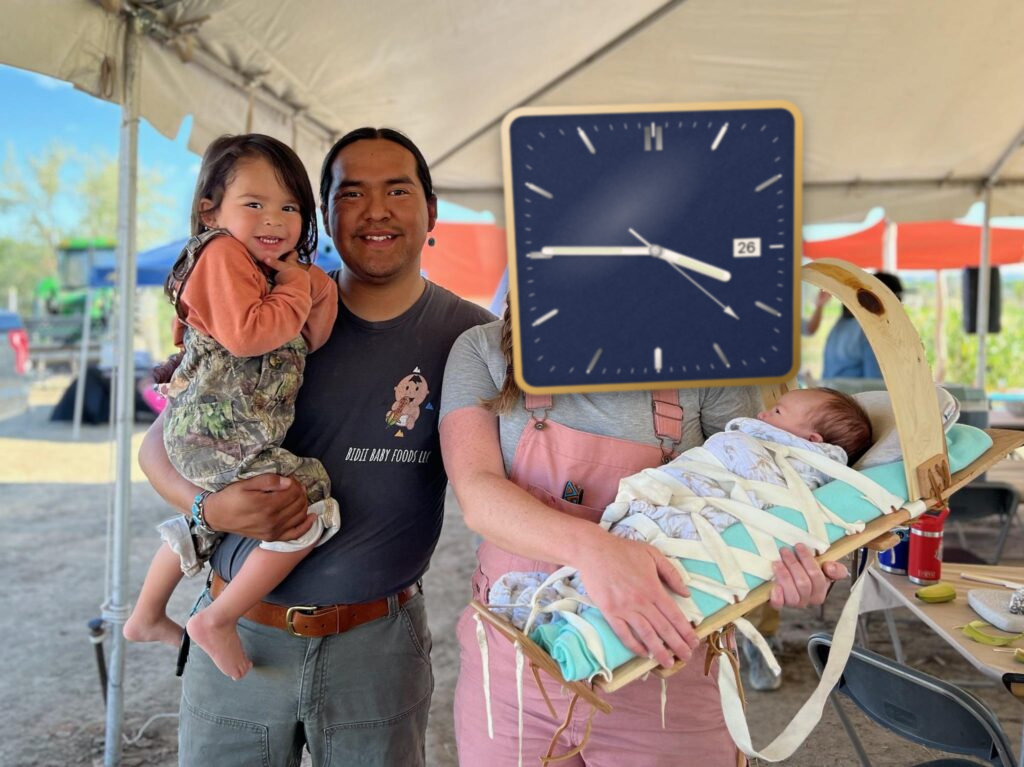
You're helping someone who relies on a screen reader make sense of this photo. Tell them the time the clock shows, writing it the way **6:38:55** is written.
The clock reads **3:45:22**
